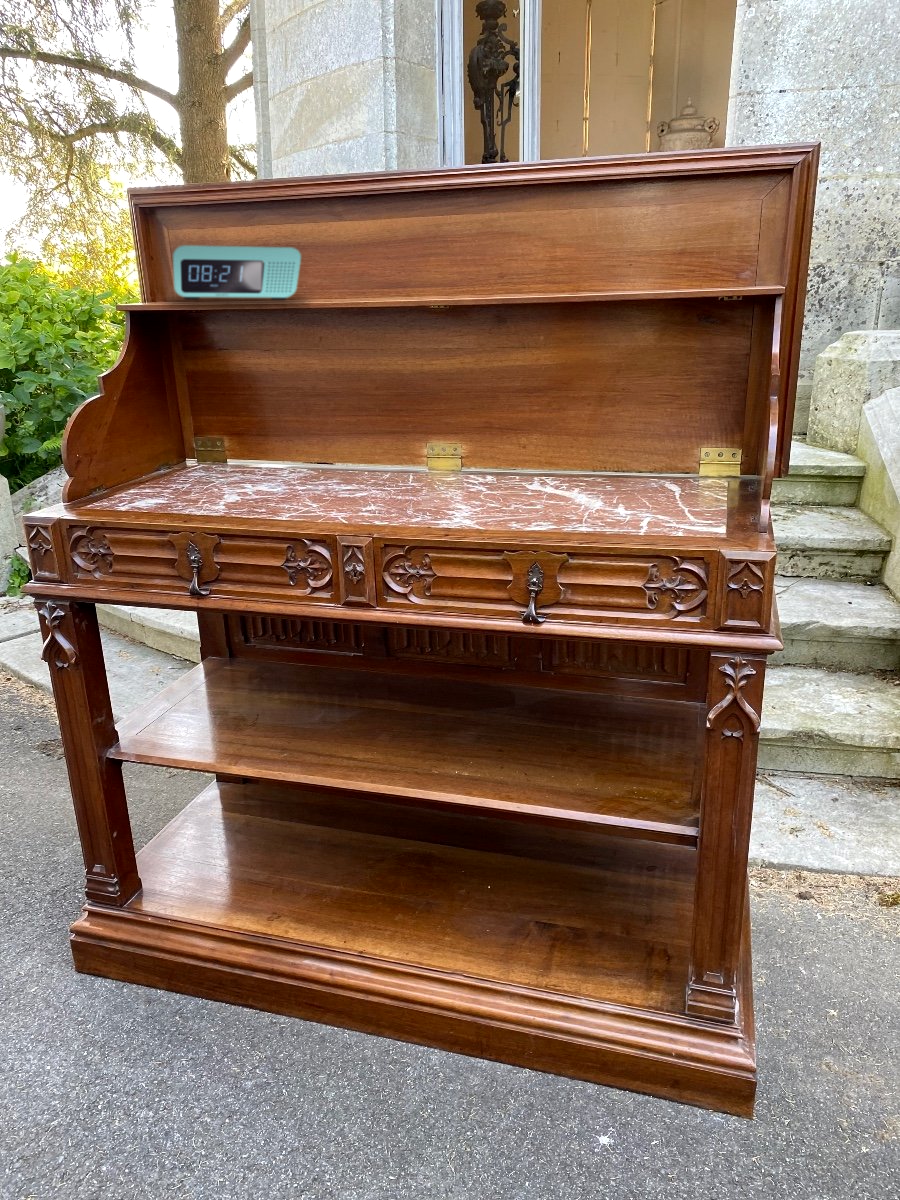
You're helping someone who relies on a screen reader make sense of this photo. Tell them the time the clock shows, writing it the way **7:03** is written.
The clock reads **8:21**
